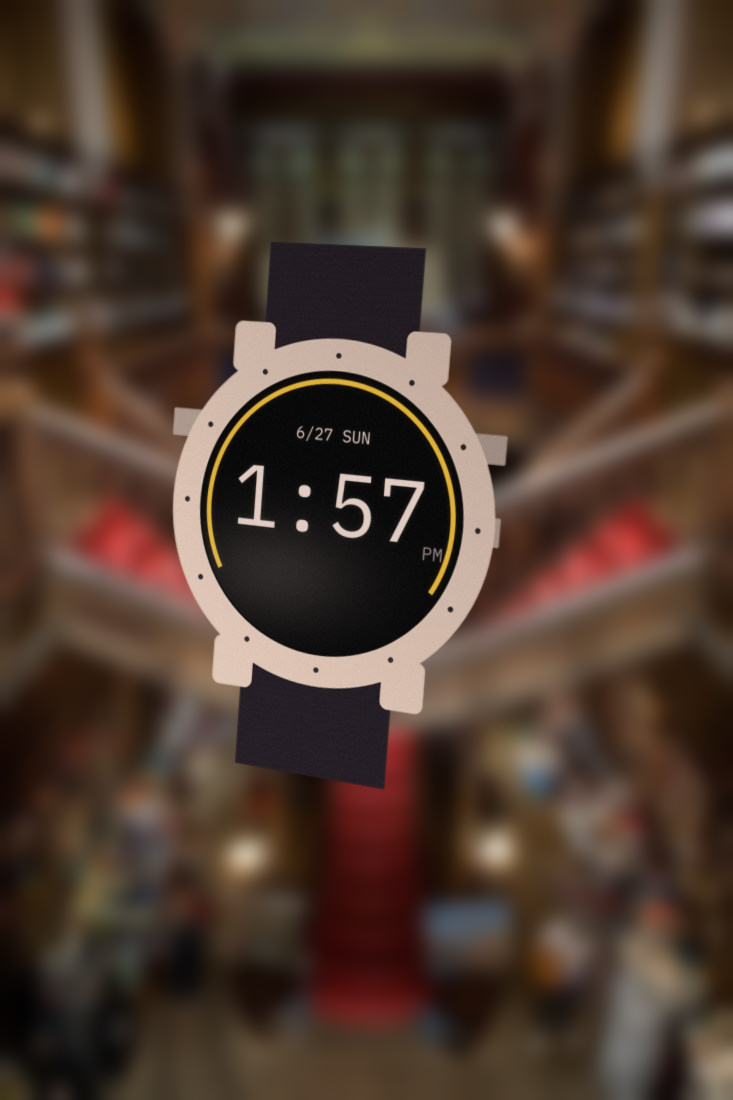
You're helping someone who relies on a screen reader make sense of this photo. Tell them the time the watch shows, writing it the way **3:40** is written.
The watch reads **1:57**
